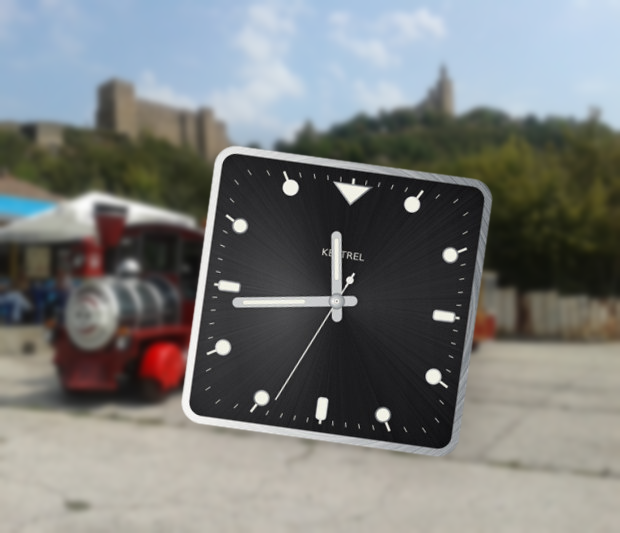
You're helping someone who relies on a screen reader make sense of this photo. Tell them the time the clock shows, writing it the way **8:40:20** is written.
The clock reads **11:43:34**
